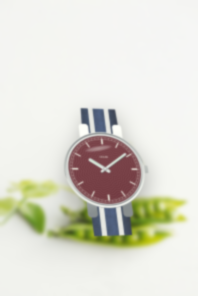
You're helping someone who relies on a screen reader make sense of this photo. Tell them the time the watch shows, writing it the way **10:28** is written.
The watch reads **10:09**
